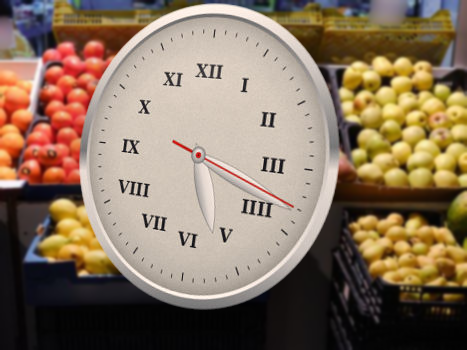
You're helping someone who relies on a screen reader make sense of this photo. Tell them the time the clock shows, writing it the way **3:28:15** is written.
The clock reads **5:18:18**
